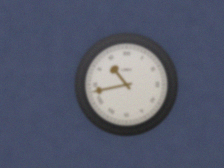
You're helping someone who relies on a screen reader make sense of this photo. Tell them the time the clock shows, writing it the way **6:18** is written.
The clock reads **10:43**
